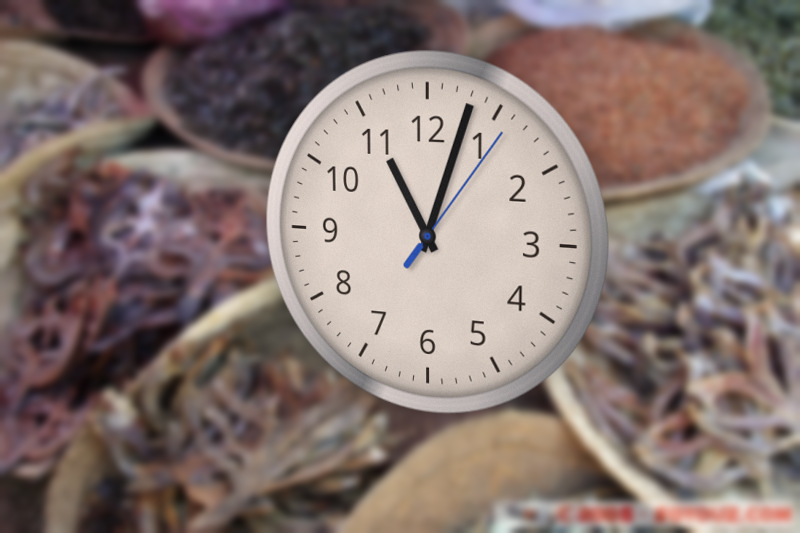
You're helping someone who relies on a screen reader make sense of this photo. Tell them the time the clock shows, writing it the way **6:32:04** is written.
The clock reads **11:03:06**
